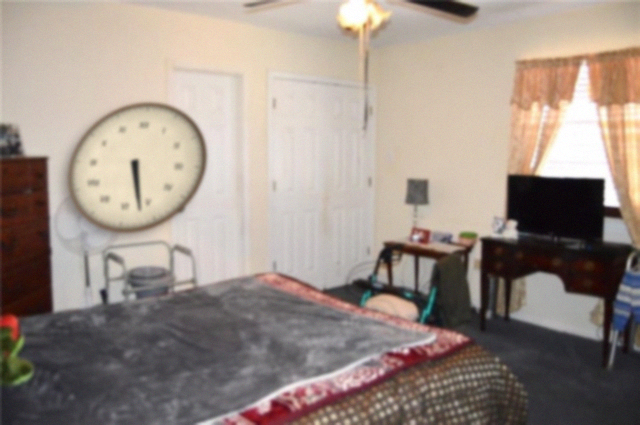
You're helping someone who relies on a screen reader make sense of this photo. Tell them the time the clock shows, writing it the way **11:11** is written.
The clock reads **5:27**
